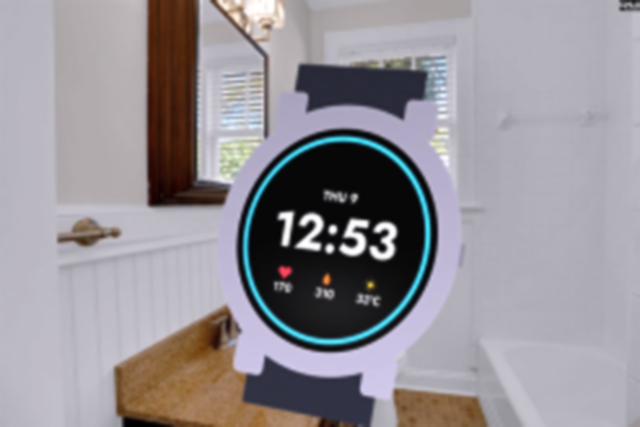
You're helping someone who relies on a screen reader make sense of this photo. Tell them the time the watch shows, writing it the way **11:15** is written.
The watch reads **12:53**
